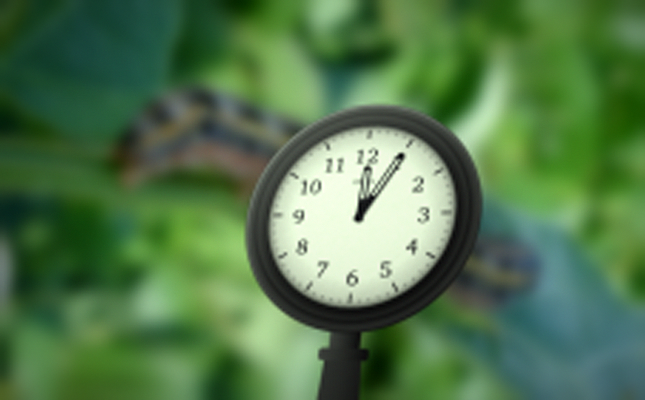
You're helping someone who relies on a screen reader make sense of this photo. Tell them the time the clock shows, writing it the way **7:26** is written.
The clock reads **12:05**
